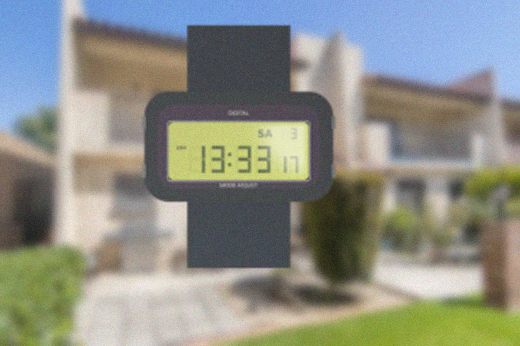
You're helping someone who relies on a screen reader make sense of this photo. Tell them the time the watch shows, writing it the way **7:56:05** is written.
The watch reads **13:33:17**
